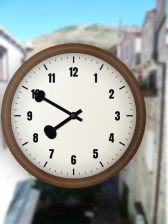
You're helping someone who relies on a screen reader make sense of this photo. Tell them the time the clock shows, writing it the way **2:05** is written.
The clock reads **7:50**
